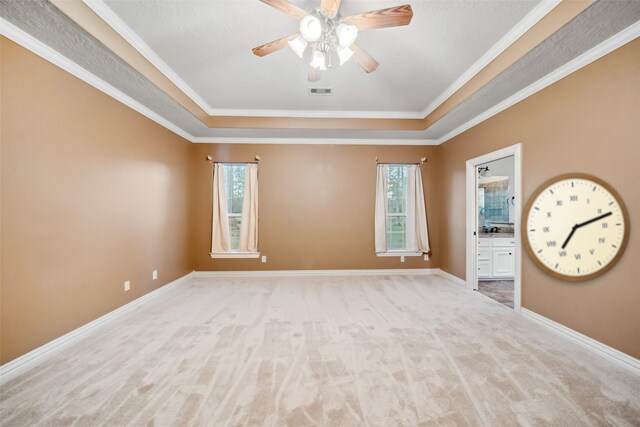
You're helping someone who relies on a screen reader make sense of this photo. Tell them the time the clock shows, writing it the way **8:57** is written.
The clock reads **7:12**
